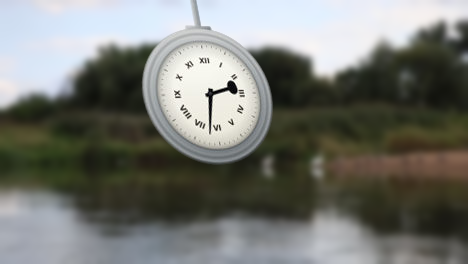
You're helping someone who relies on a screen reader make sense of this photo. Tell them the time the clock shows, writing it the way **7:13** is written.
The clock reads **2:32**
